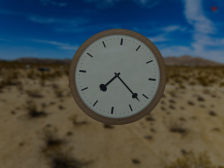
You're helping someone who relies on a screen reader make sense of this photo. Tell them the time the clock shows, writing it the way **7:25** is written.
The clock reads **7:22**
